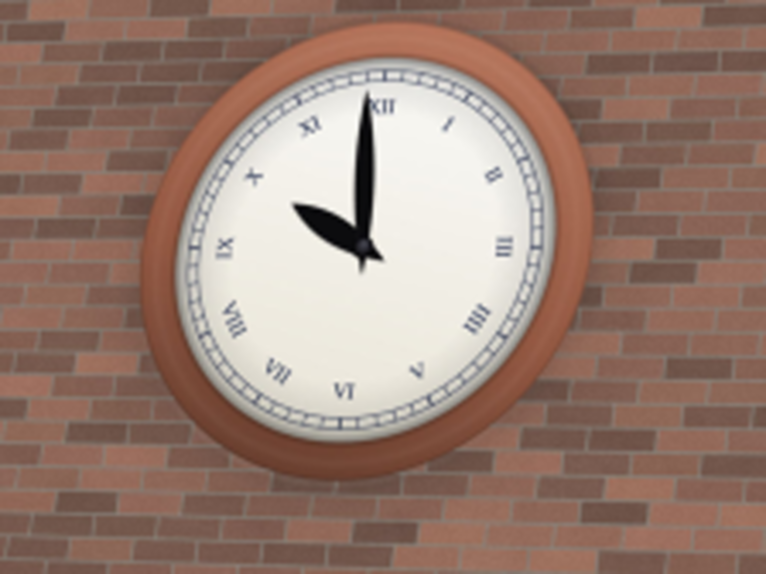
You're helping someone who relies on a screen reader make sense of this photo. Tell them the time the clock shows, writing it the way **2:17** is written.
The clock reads **9:59**
